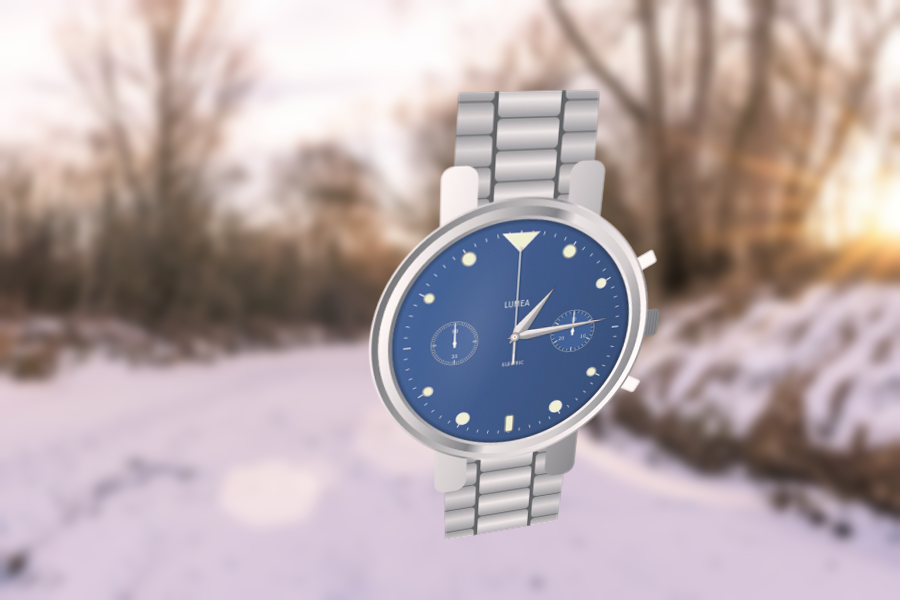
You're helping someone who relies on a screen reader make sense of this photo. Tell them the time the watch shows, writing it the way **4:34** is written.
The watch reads **1:14**
